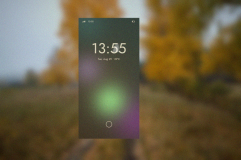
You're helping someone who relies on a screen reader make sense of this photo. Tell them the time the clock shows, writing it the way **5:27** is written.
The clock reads **13:55**
